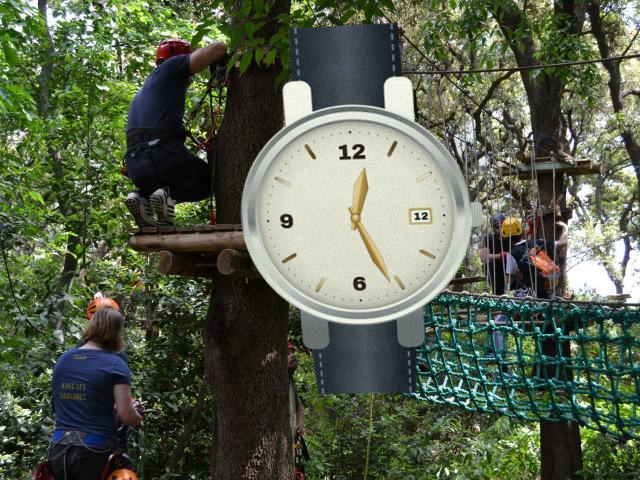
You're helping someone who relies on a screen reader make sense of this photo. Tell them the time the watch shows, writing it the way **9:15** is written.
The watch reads **12:26**
